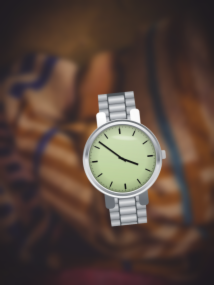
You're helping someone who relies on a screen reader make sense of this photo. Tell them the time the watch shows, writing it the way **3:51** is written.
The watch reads **3:52**
